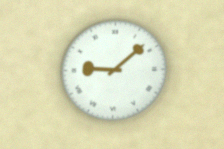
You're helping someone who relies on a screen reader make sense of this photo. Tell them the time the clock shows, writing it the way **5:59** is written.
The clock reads **9:08**
